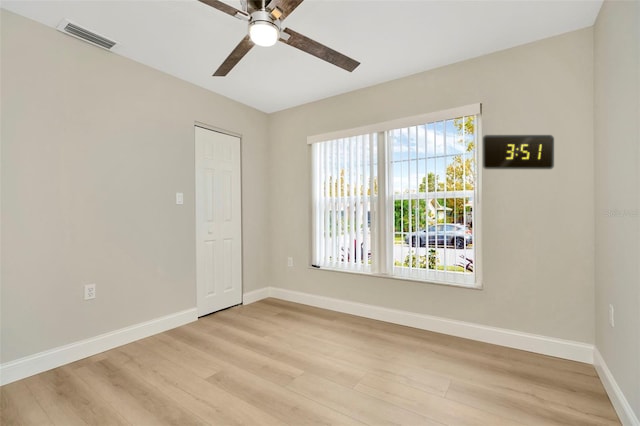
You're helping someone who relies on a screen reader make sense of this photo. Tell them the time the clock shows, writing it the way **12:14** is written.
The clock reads **3:51**
